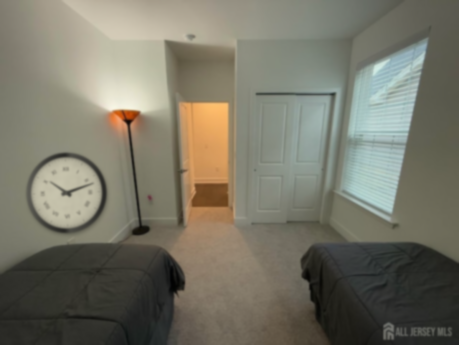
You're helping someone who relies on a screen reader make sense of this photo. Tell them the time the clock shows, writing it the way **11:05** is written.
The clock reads **10:12**
